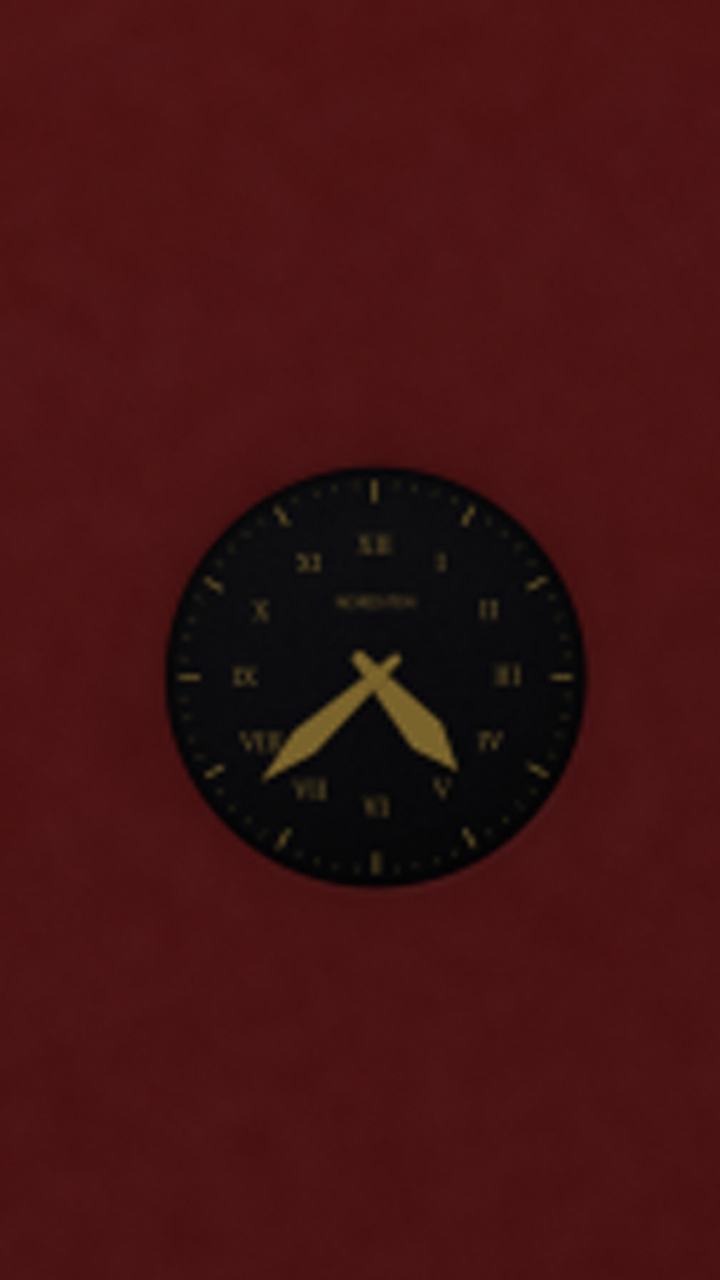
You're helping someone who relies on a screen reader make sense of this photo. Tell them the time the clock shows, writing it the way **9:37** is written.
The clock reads **4:38**
